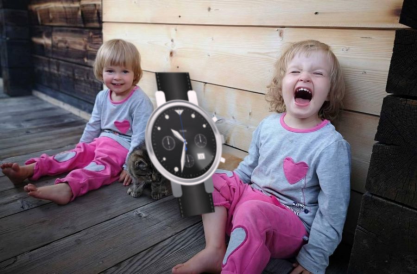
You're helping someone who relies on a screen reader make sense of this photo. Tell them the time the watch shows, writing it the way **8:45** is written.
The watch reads **10:33**
